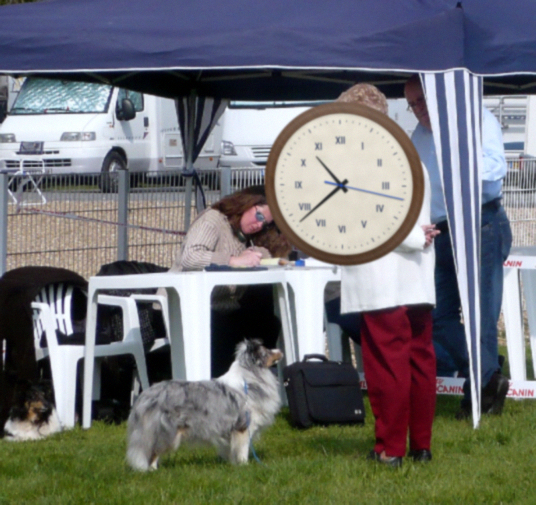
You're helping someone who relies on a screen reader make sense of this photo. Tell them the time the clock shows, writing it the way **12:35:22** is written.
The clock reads **10:38:17**
